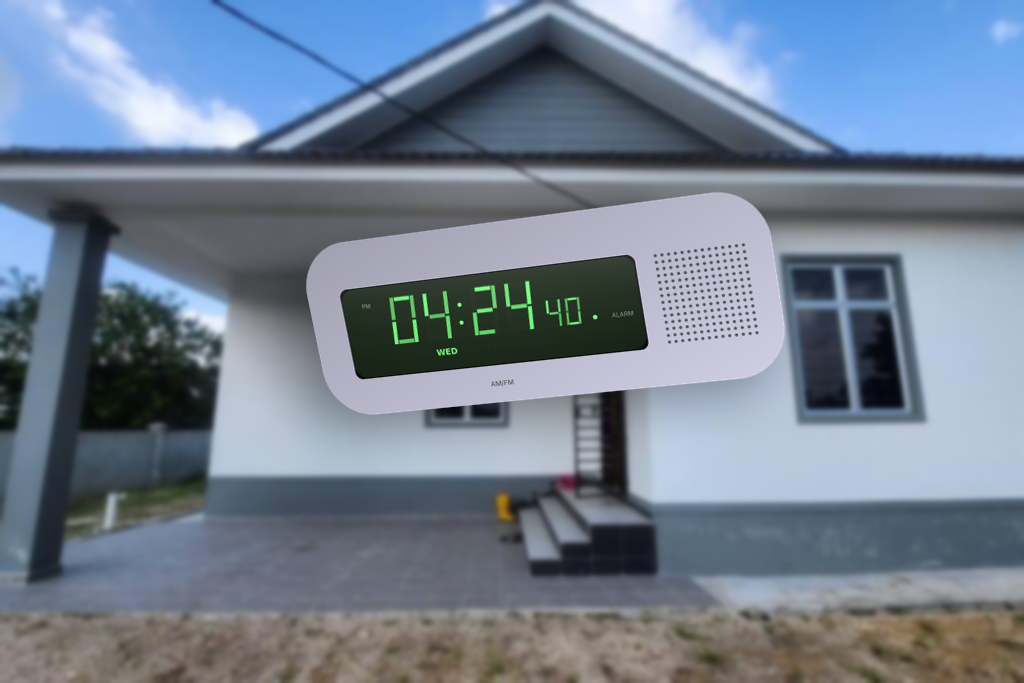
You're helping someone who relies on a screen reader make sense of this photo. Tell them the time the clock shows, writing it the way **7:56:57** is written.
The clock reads **4:24:40**
